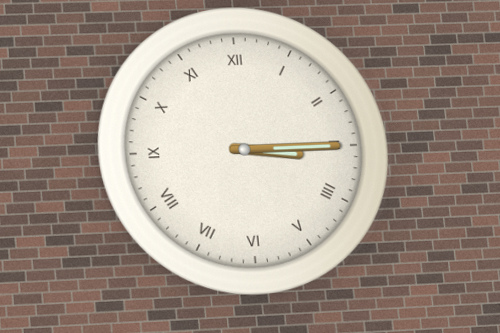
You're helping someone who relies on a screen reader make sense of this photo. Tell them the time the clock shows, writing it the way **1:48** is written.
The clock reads **3:15**
